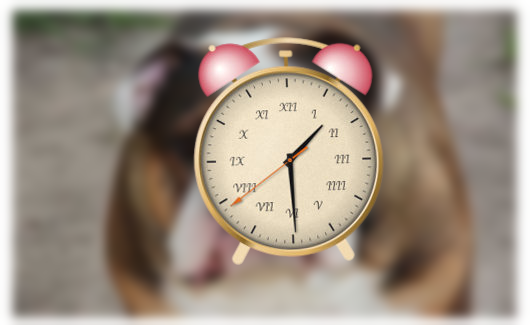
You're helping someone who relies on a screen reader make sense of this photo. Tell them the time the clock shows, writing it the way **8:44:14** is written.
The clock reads **1:29:39**
